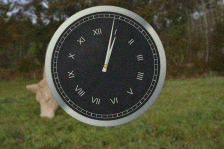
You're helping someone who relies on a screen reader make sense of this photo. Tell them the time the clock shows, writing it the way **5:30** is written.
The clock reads **1:04**
